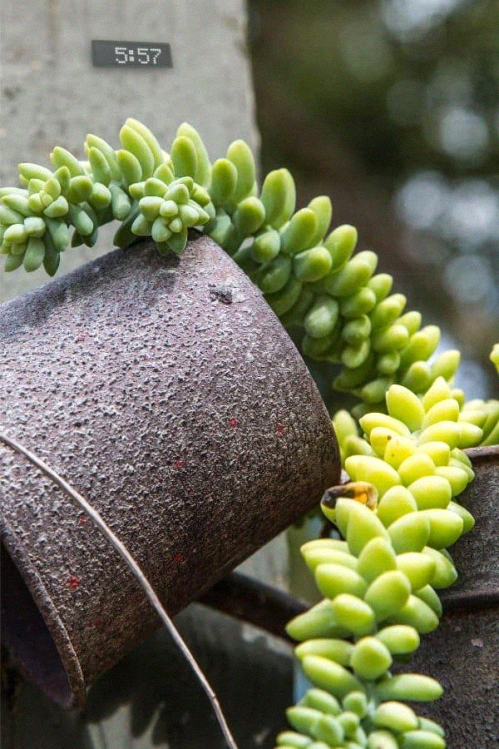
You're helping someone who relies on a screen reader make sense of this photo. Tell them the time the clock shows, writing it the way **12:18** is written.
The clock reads **5:57**
